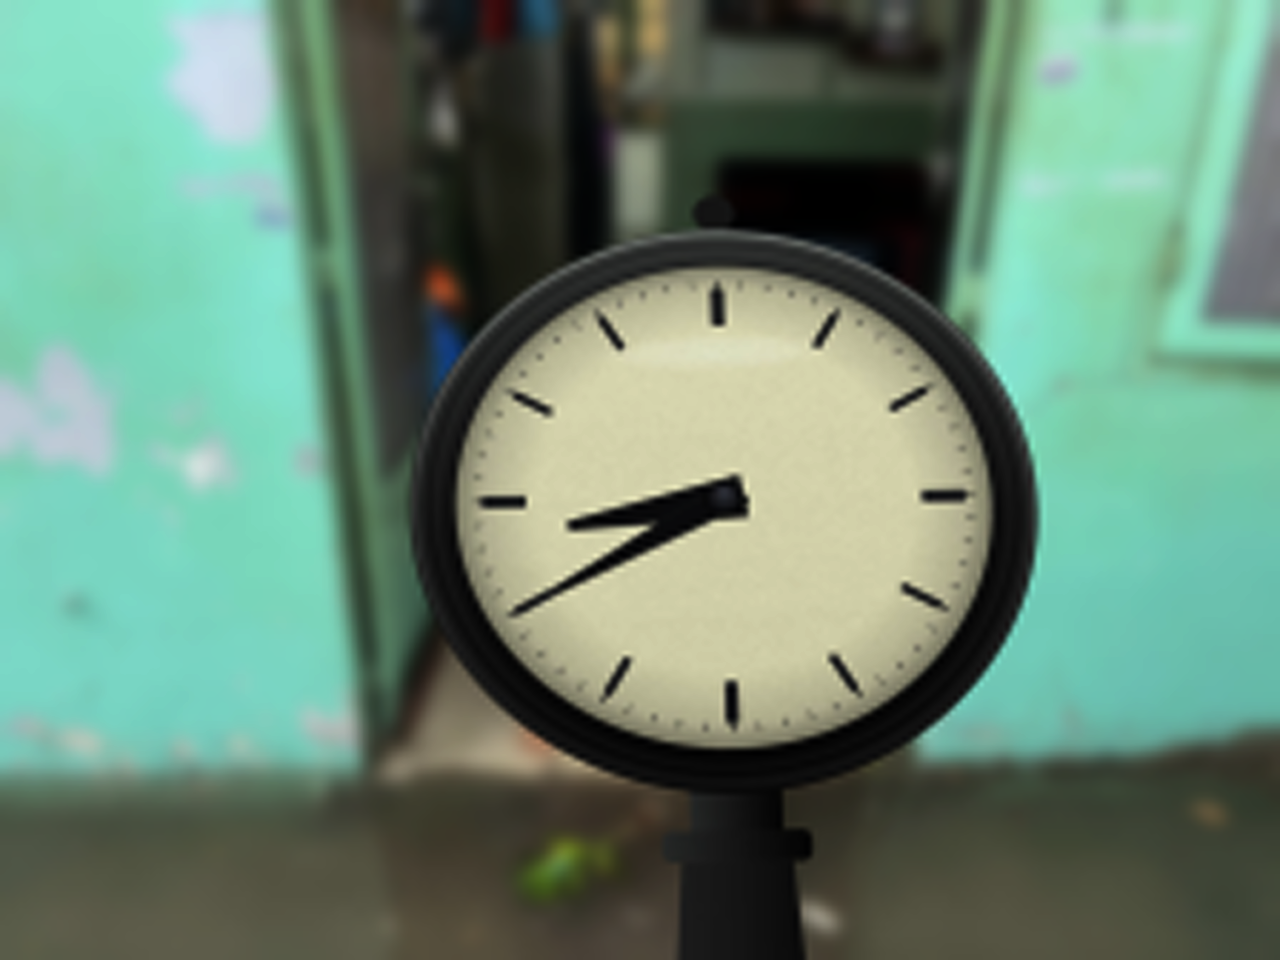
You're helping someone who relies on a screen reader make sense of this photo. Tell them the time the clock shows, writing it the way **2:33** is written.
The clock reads **8:40**
